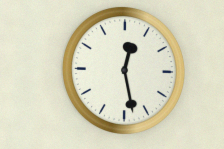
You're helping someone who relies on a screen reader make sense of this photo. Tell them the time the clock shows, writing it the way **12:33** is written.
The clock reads **12:28**
